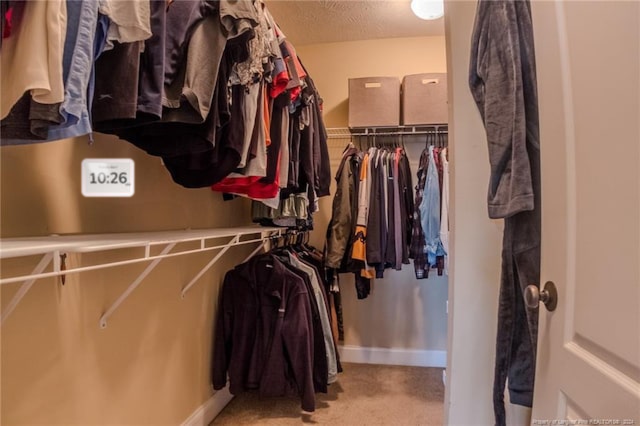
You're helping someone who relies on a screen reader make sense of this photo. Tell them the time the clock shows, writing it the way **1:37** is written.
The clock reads **10:26**
